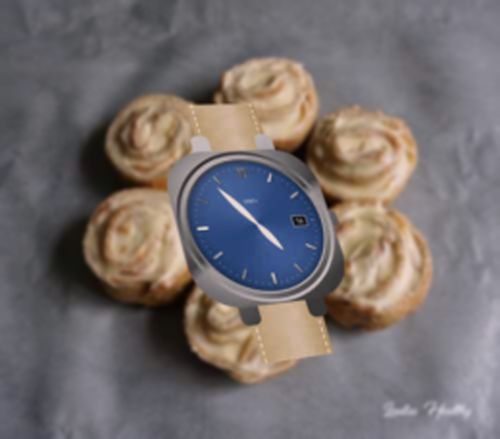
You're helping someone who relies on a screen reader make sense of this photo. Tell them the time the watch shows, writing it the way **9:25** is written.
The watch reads **4:54**
